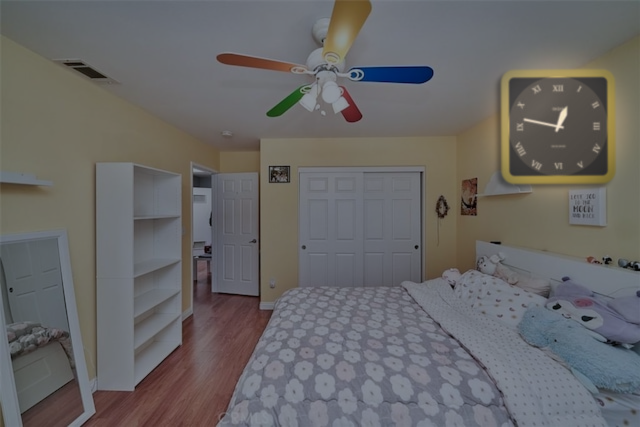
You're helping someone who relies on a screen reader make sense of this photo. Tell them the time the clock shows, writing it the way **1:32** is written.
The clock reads **12:47**
